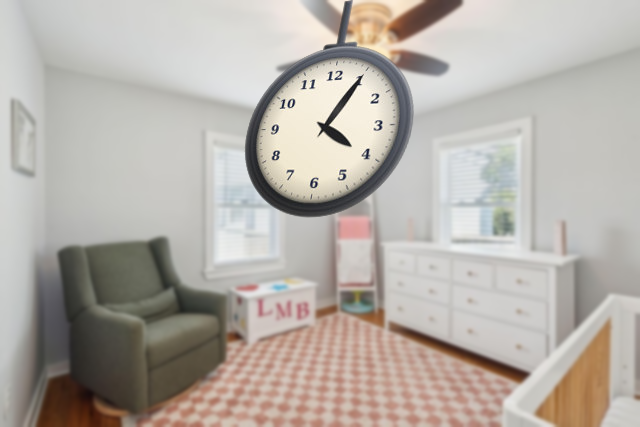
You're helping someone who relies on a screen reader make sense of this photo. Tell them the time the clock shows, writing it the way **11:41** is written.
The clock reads **4:05**
